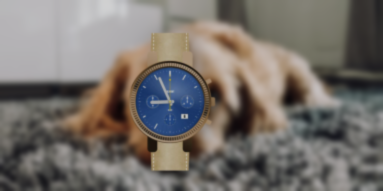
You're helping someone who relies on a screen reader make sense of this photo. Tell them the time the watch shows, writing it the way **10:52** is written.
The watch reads **8:56**
